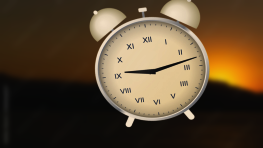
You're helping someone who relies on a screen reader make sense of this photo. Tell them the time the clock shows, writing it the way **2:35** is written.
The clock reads **9:13**
